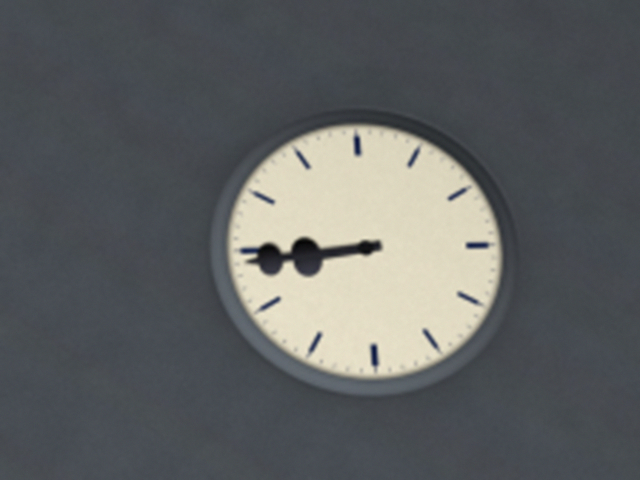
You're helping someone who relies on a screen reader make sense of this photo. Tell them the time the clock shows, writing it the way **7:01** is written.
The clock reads **8:44**
